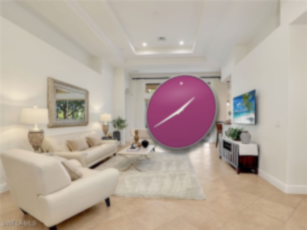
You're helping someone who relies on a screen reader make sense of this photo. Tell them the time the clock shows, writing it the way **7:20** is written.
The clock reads **1:40**
